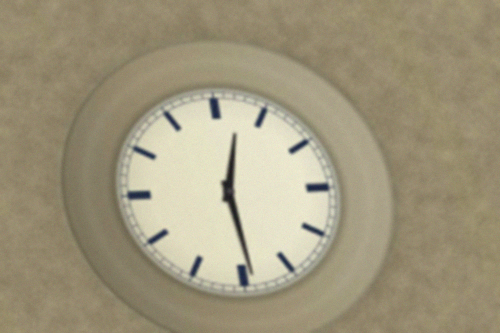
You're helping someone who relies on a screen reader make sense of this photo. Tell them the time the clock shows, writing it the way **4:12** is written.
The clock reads **12:29**
